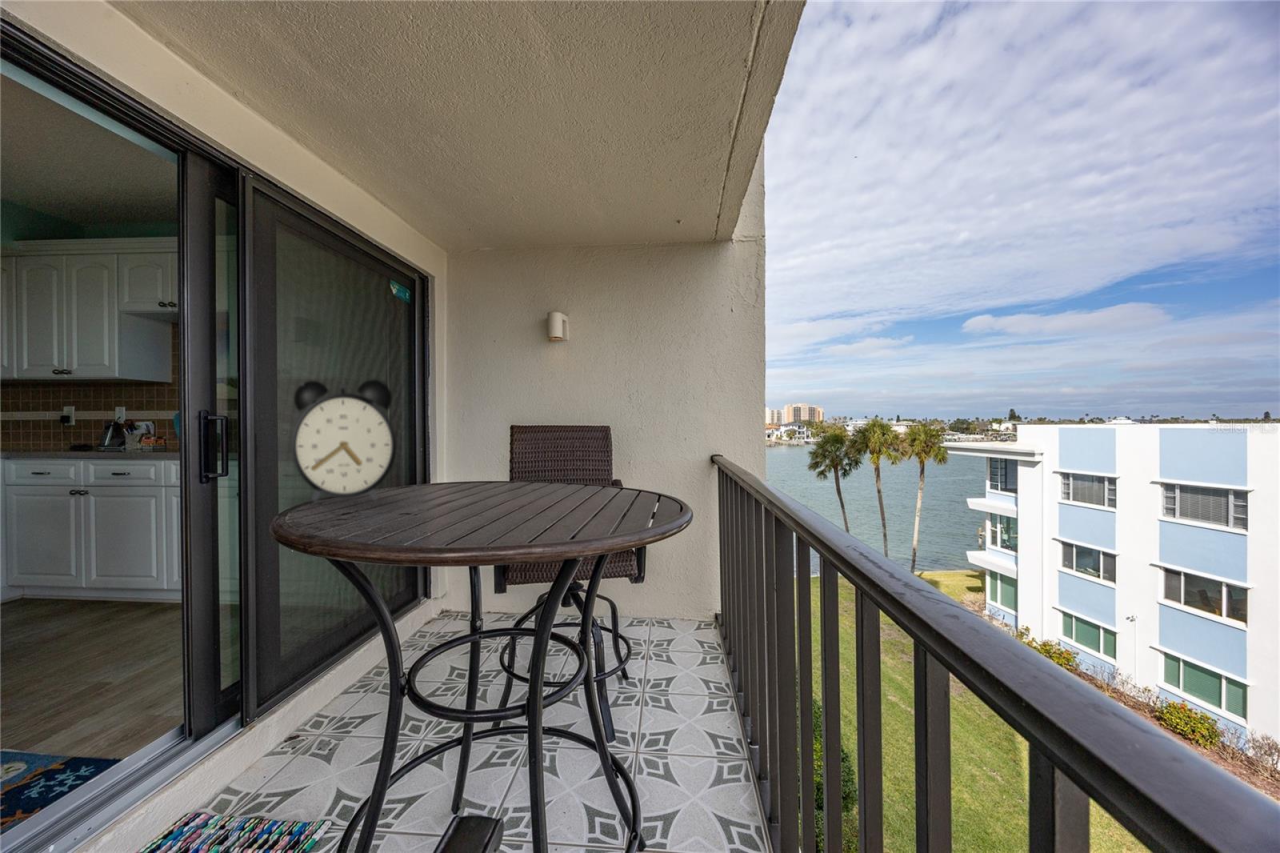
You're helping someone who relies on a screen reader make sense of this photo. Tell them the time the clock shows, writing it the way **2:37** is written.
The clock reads **4:39**
